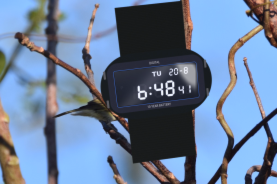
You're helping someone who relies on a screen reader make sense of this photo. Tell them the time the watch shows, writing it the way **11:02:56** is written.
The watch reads **6:48:41**
